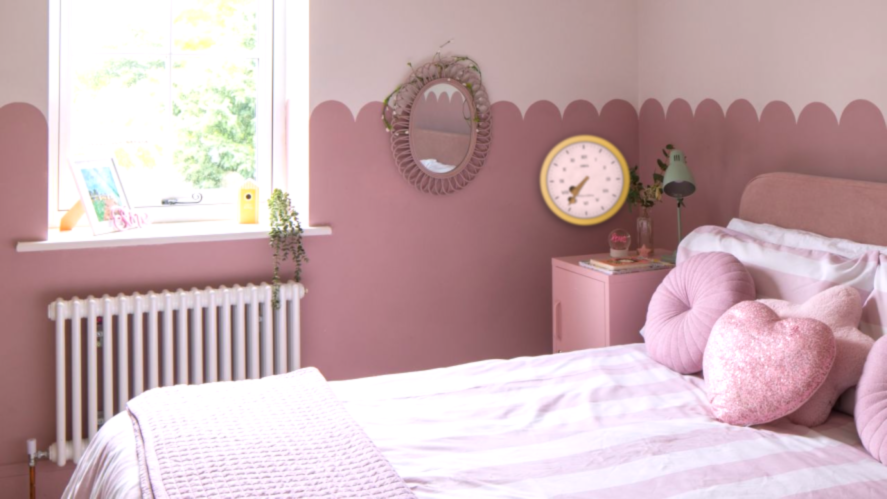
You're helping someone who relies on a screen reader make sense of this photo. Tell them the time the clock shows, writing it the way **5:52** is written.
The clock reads **7:36**
